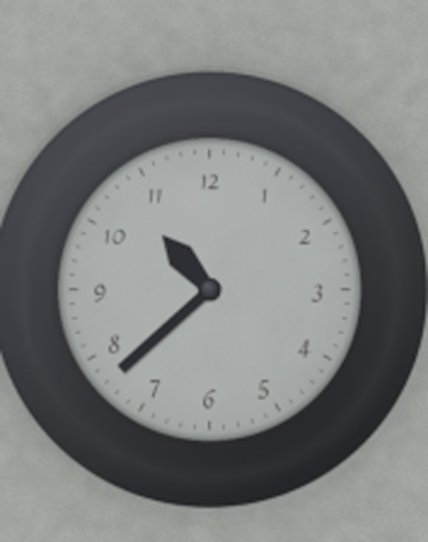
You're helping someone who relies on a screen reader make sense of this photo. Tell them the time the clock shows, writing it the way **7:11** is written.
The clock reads **10:38**
